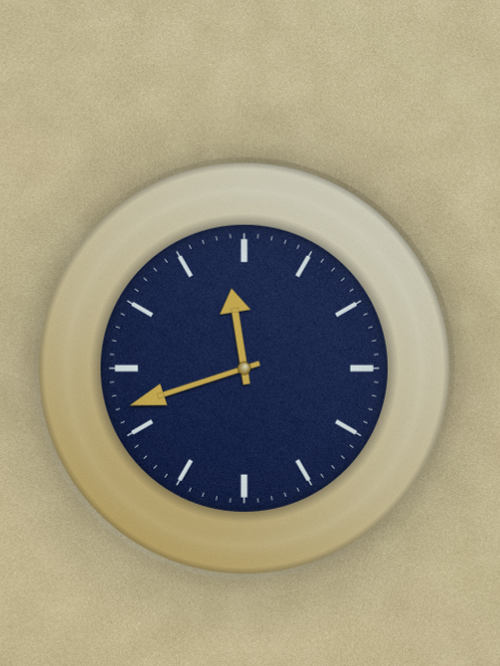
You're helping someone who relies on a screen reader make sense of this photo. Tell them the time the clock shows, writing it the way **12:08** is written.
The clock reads **11:42**
